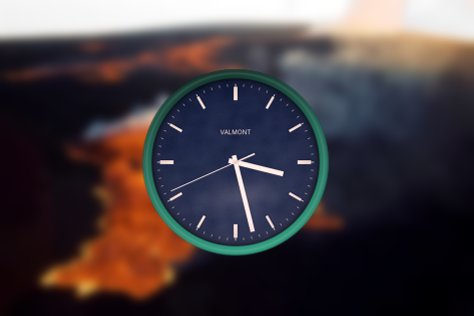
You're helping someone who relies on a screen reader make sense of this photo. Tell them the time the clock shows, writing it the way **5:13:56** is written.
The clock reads **3:27:41**
